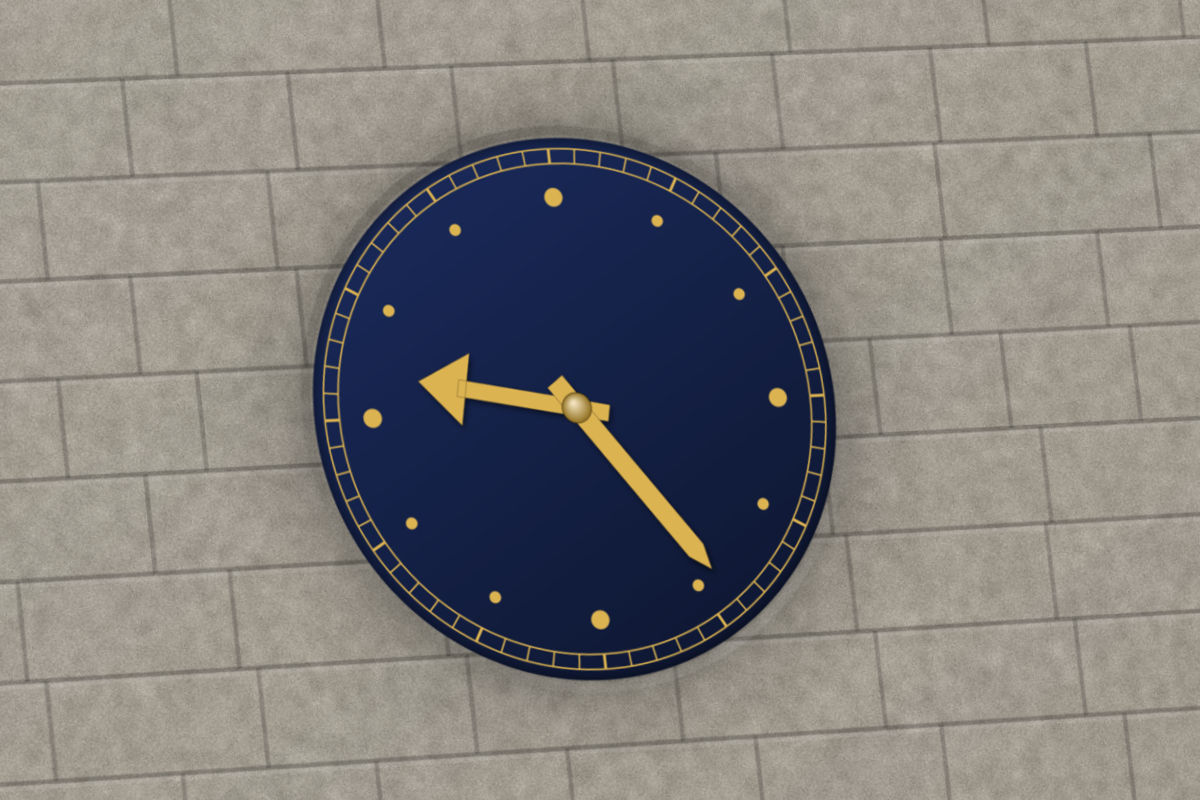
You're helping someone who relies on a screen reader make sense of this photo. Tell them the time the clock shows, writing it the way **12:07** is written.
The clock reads **9:24**
